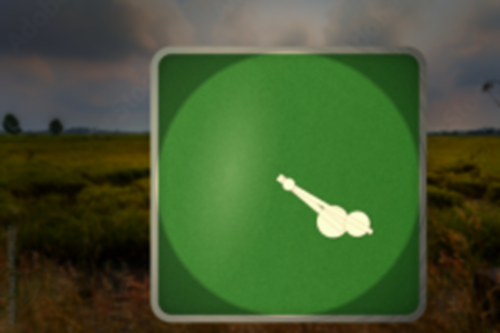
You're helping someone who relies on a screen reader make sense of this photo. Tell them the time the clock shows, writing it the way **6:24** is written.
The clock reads **4:20**
